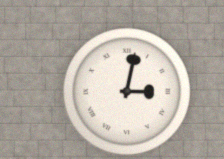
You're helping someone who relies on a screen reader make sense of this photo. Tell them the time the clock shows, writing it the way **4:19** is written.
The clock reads **3:02**
